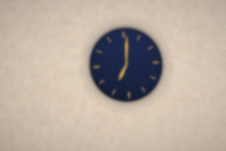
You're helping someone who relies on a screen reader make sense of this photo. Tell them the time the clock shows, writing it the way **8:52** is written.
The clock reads **7:01**
